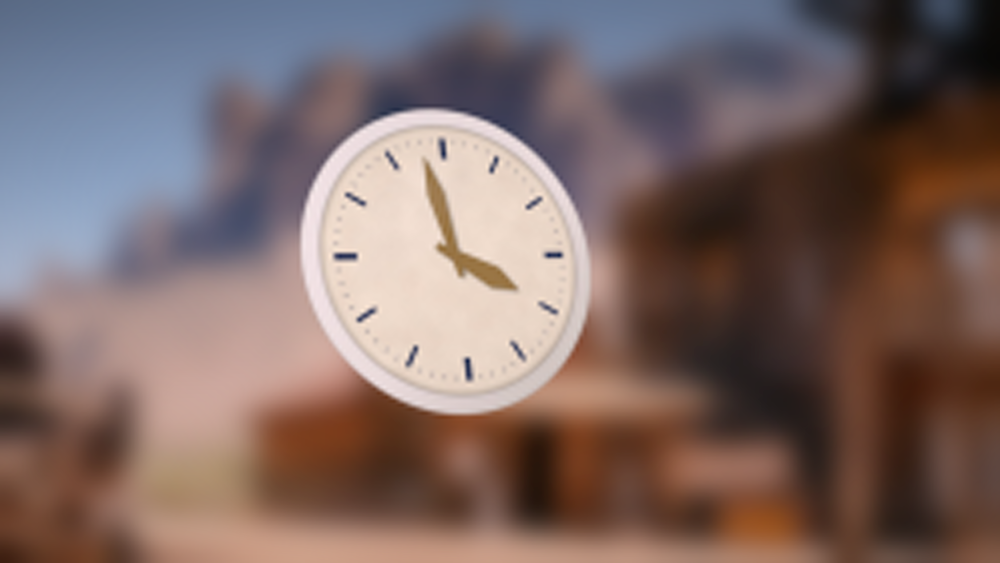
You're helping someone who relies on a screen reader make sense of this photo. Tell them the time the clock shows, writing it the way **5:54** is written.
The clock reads **3:58**
